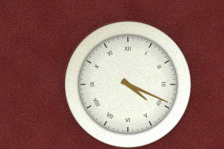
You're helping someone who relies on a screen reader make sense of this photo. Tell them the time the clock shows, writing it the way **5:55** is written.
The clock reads **4:19**
